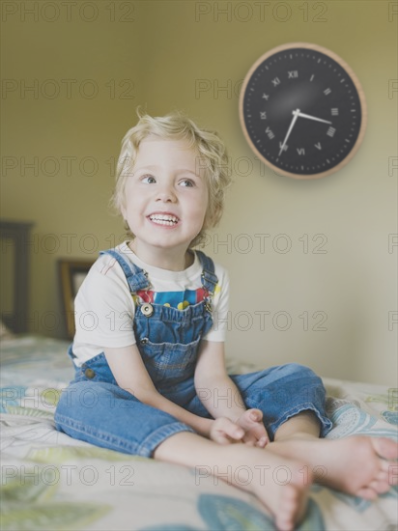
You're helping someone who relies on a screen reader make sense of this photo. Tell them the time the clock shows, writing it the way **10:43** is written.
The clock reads **3:35**
